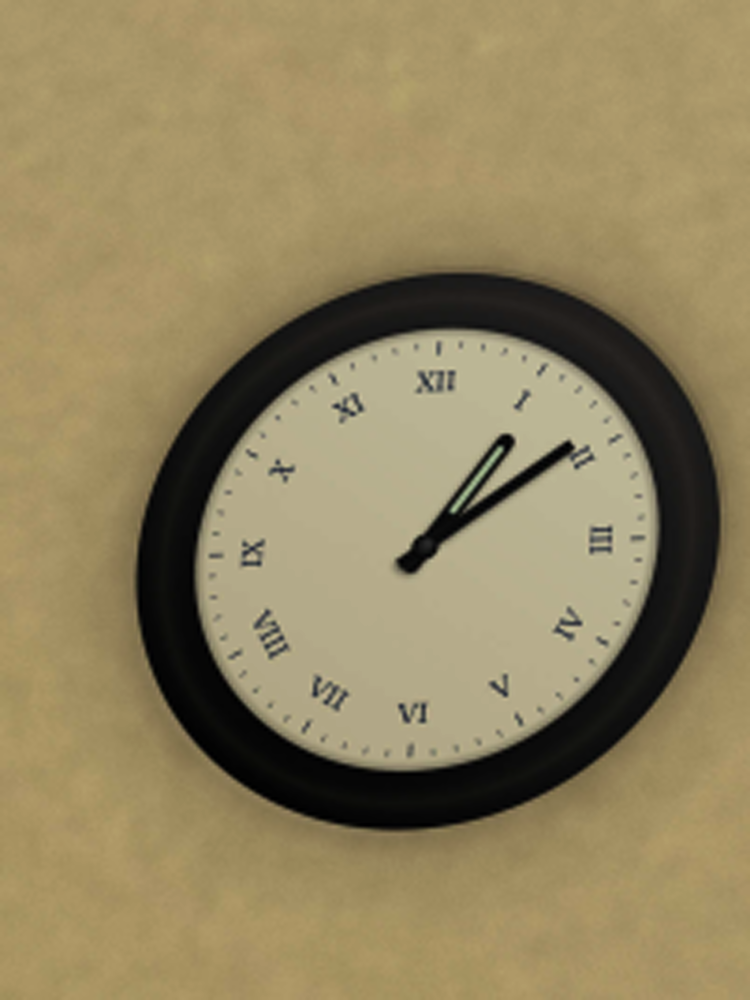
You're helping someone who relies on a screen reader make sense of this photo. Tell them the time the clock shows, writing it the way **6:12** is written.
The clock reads **1:09**
